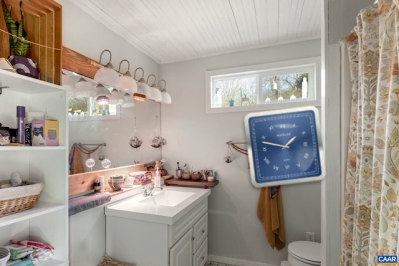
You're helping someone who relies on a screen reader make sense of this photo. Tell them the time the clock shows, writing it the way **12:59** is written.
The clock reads **1:48**
